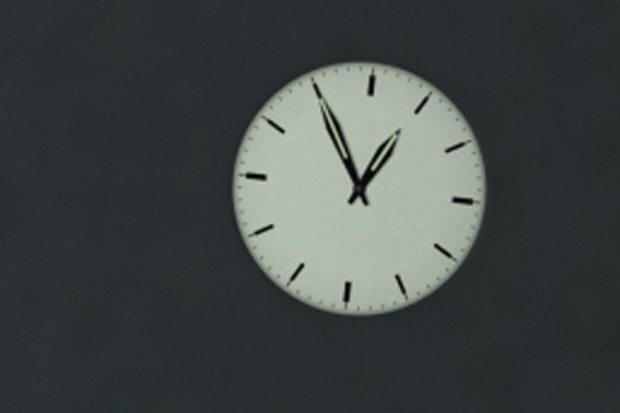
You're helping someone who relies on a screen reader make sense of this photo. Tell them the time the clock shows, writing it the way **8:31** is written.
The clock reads **12:55**
